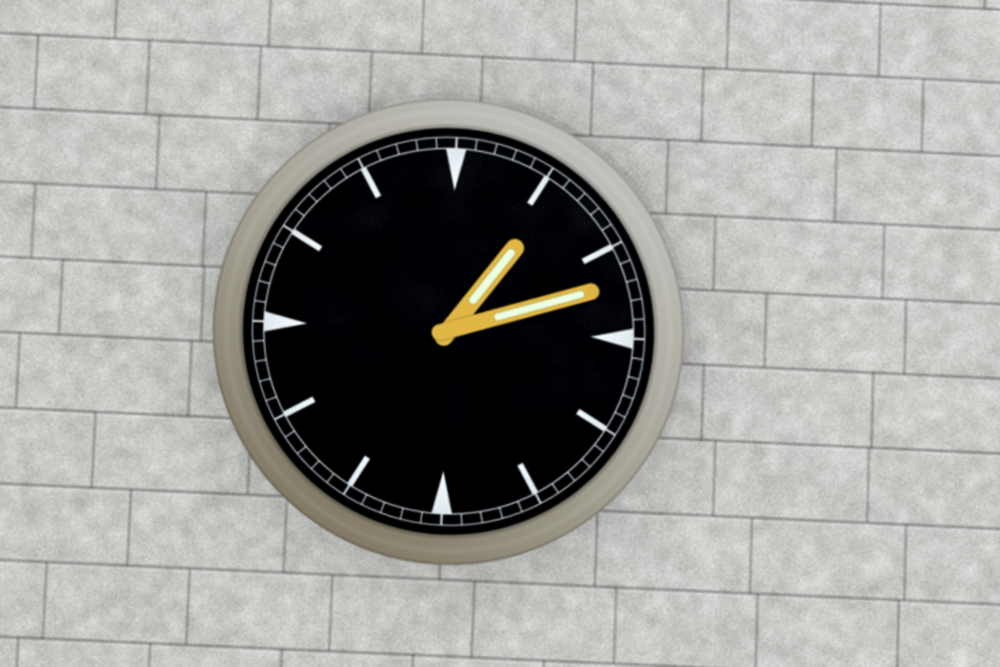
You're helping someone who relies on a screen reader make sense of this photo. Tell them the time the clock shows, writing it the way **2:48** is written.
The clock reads **1:12**
